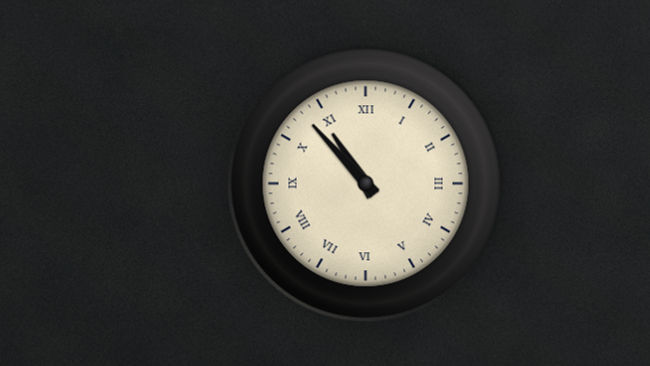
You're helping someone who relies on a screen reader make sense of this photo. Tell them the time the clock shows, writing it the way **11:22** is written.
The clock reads **10:53**
